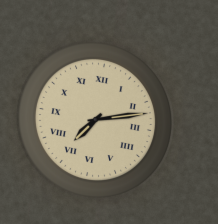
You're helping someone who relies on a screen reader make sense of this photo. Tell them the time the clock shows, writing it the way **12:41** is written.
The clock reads **7:12**
